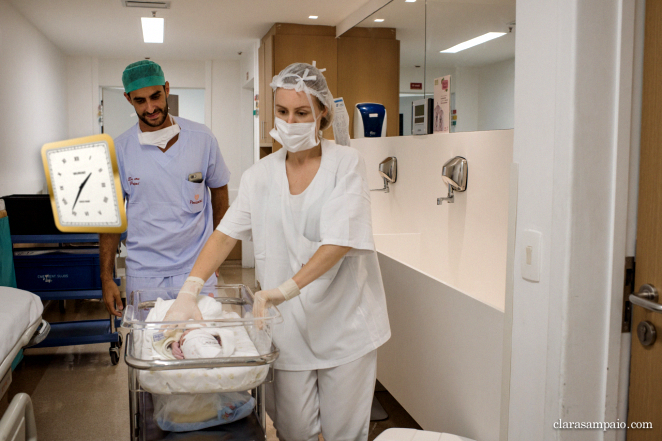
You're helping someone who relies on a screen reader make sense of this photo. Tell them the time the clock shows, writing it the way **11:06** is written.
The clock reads **1:36**
